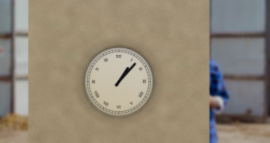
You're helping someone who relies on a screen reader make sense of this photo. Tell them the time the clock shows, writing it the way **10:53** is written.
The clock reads **1:07**
